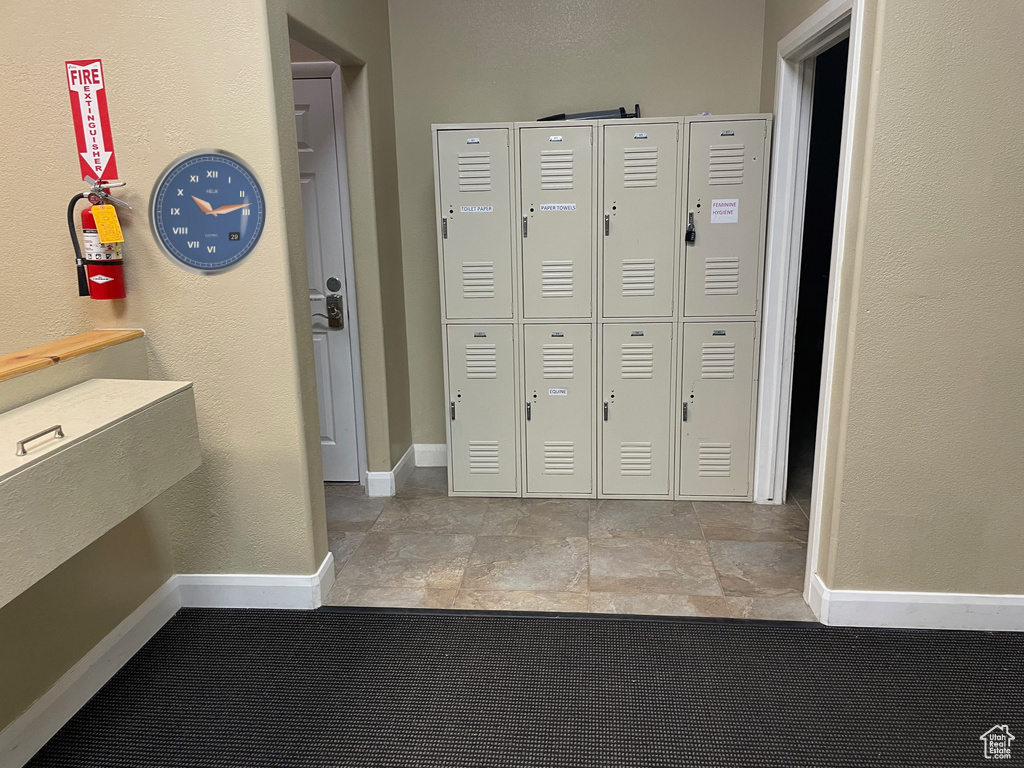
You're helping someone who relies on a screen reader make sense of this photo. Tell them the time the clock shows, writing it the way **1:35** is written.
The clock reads **10:13**
